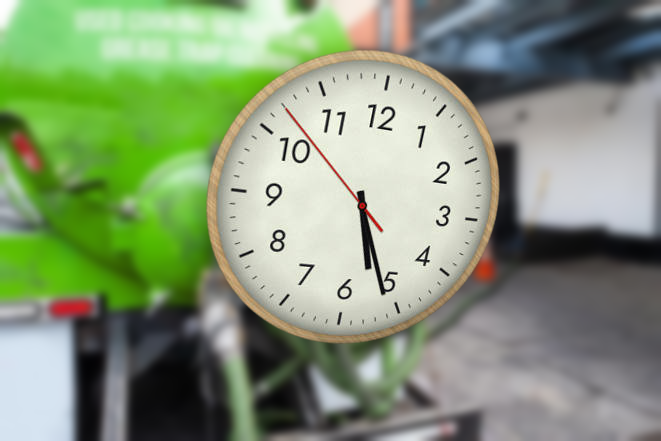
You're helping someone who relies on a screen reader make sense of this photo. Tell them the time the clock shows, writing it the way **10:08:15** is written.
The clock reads **5:25:52**
